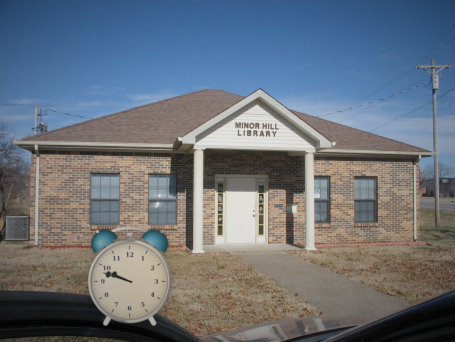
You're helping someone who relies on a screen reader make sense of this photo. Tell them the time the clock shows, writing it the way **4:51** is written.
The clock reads **9:48**
